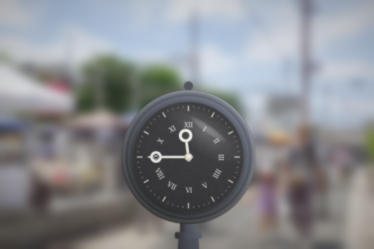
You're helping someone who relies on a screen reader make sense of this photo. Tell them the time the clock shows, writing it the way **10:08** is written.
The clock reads **11:45**
